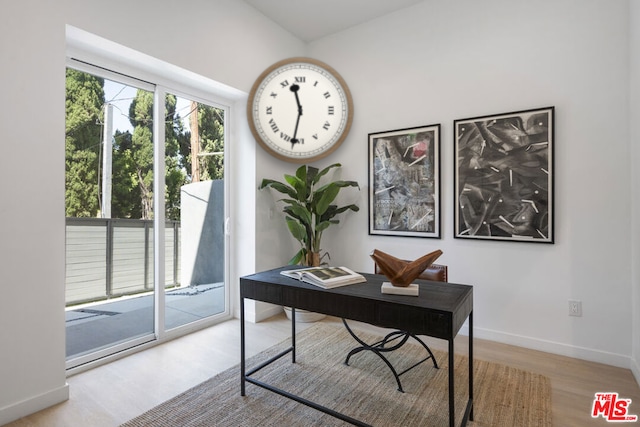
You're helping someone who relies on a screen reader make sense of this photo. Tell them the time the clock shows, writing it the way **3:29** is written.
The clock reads **11:32**
